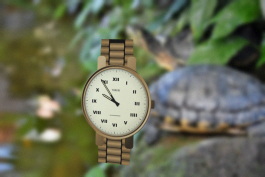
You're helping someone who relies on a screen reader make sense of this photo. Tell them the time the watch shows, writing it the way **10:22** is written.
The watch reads **9:54**
